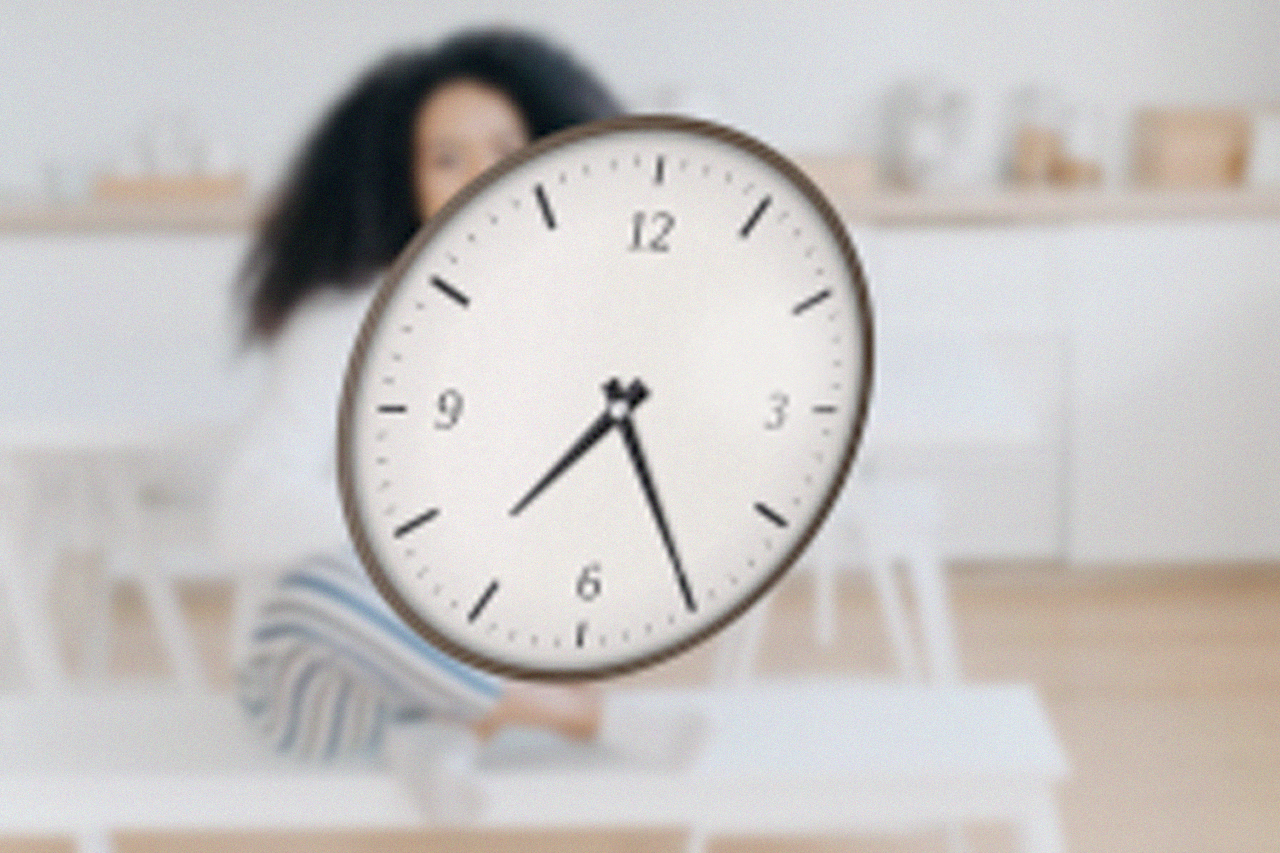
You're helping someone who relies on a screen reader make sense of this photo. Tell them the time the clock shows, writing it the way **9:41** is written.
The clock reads **7:25**
